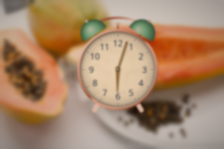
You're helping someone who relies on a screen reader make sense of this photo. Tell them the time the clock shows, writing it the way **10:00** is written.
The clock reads **6:03**
